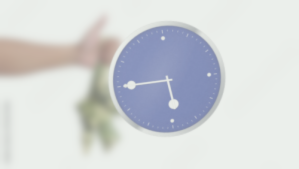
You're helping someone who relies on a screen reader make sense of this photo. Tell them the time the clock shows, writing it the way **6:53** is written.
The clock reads **5:45**
